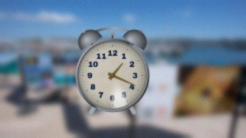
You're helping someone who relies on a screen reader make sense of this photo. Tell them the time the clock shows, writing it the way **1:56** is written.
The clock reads **1:19**
